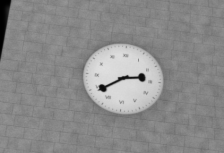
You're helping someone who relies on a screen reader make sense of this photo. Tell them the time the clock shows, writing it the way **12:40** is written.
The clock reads **2:39**
